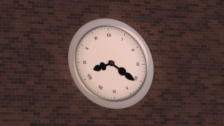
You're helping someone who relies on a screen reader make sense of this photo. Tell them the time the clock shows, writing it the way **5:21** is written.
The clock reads **8:21**
